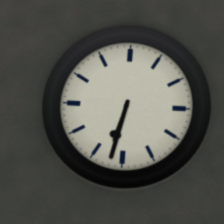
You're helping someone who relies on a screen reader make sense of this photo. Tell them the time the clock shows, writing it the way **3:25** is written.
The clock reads **6:32**
